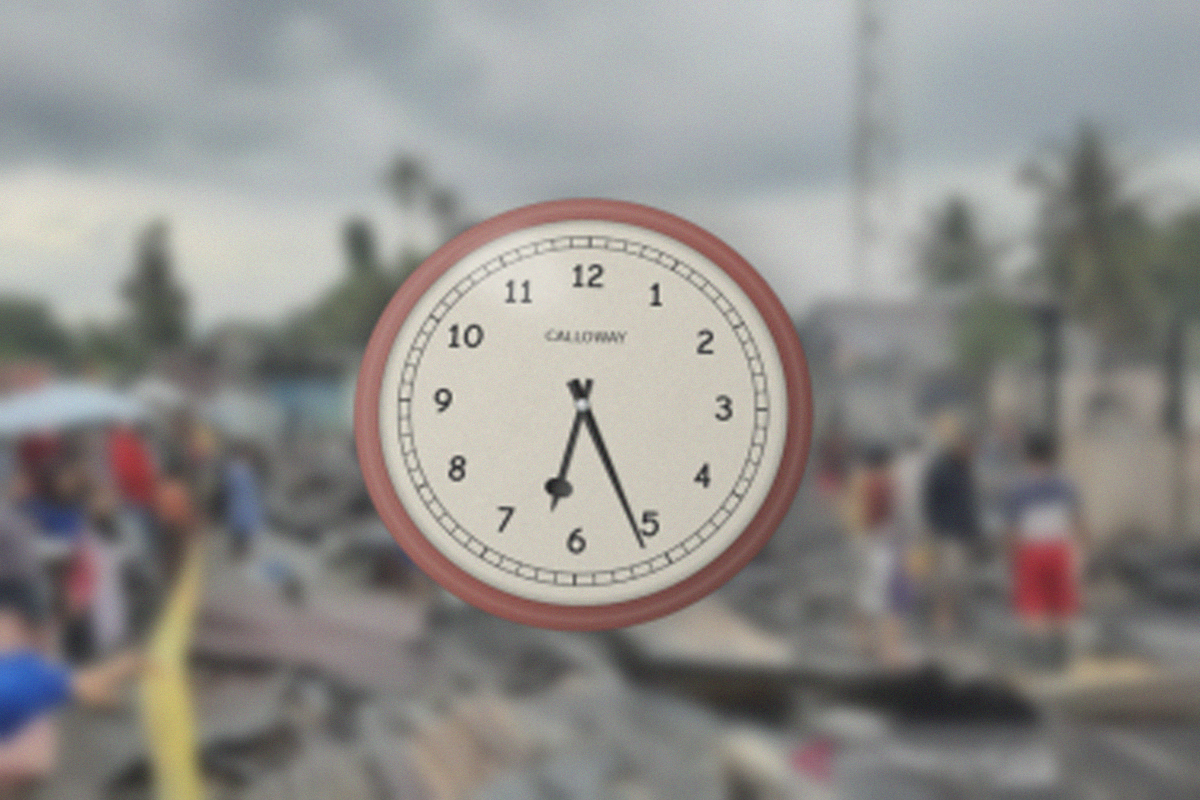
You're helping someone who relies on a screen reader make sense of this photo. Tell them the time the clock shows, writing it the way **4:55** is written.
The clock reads **6:26**
